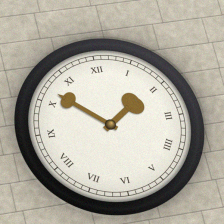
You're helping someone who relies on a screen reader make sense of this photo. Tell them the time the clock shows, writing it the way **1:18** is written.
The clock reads **1:52**
